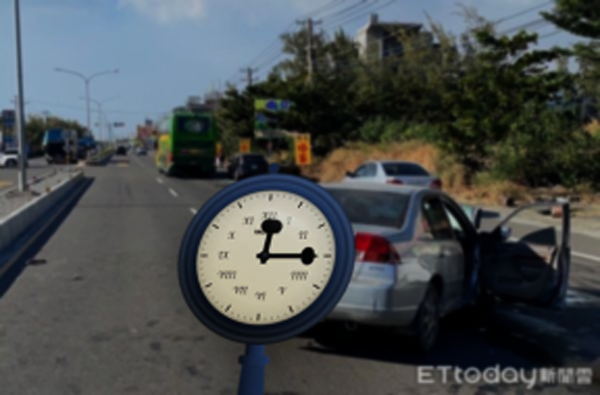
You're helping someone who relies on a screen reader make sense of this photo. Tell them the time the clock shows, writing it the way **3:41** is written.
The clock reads **12:15**
